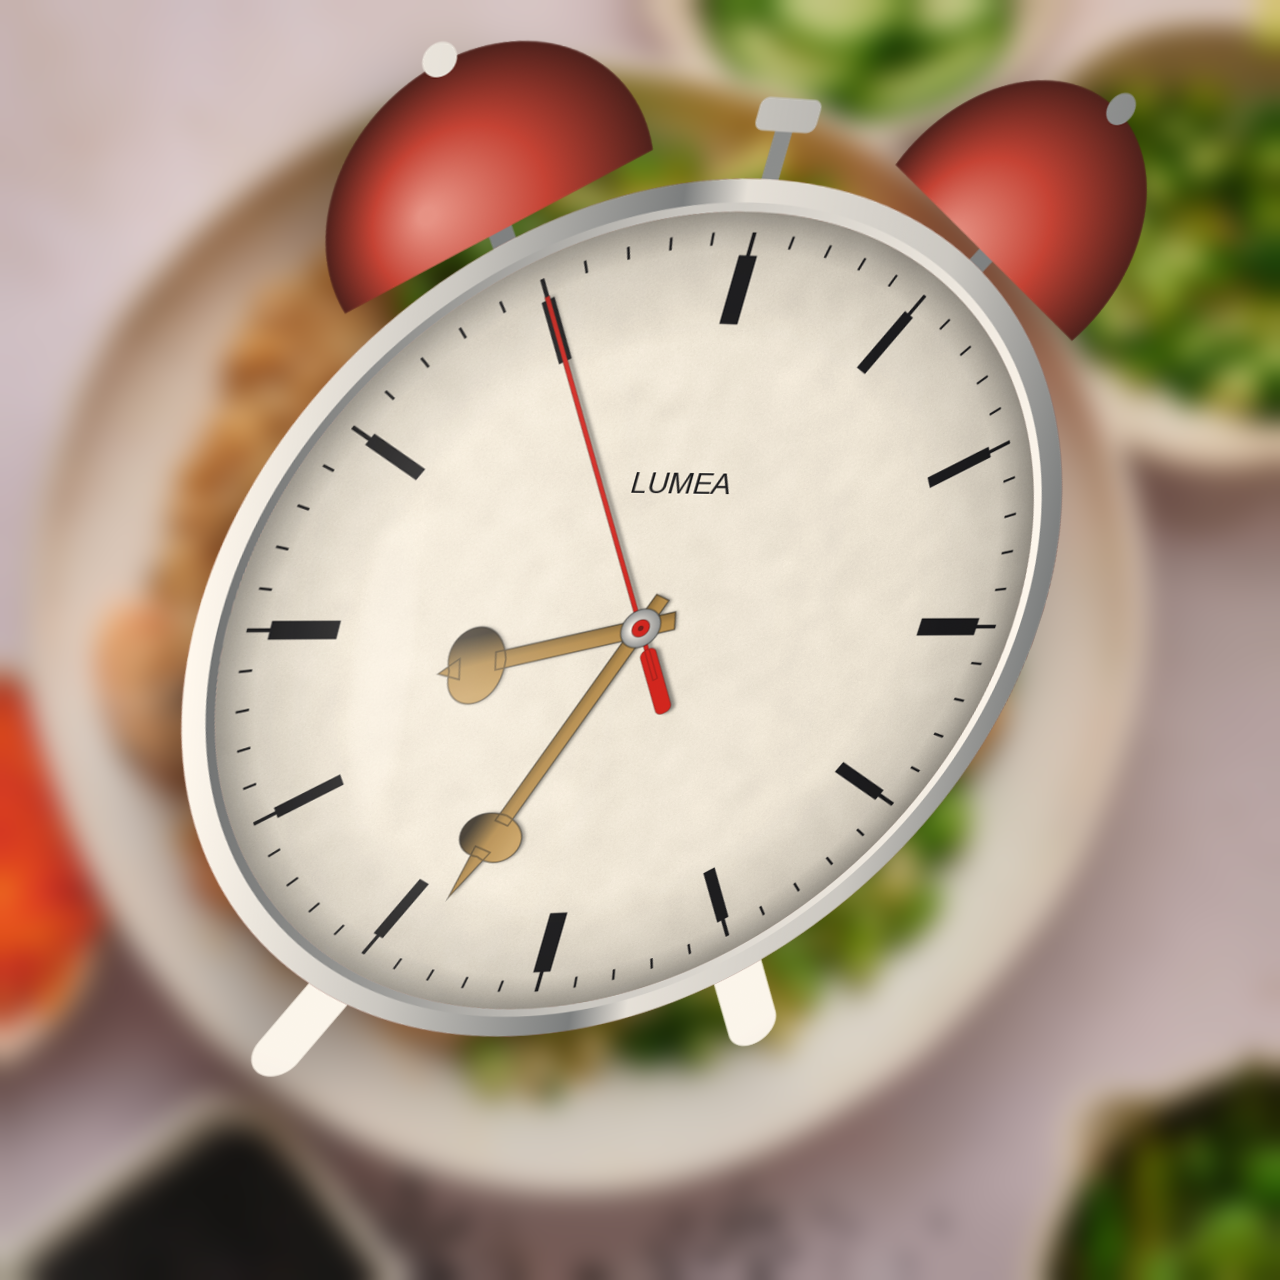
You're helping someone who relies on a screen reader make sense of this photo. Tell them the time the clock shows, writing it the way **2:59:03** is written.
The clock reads **8:33:55**
